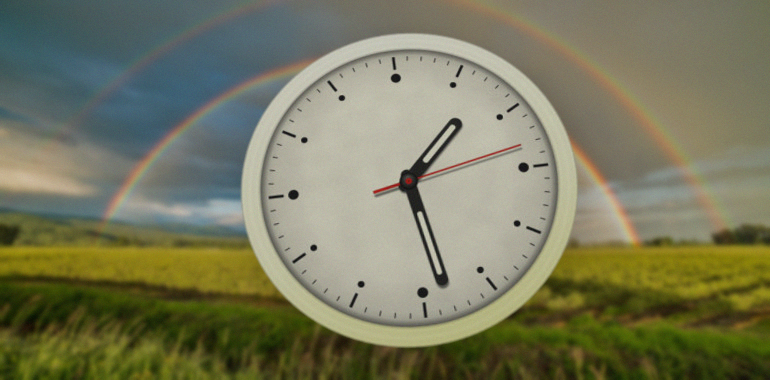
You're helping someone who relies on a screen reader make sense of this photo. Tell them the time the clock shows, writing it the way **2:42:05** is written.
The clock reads **1:28:13**
